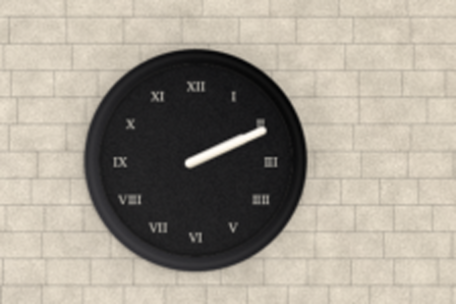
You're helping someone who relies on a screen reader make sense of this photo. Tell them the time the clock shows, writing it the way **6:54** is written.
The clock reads **2:11**
